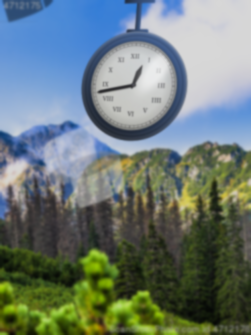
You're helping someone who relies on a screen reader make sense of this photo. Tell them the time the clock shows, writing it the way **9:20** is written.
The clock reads **12:43**
